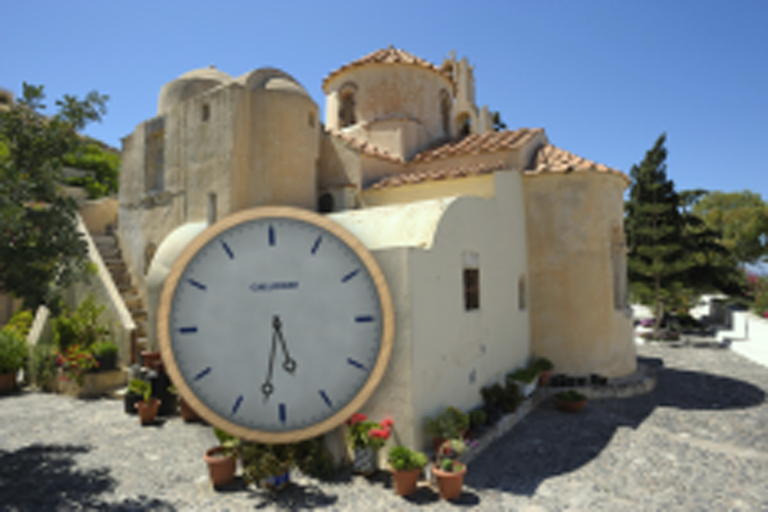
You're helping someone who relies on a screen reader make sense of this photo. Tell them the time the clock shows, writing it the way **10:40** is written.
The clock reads **5:32**
